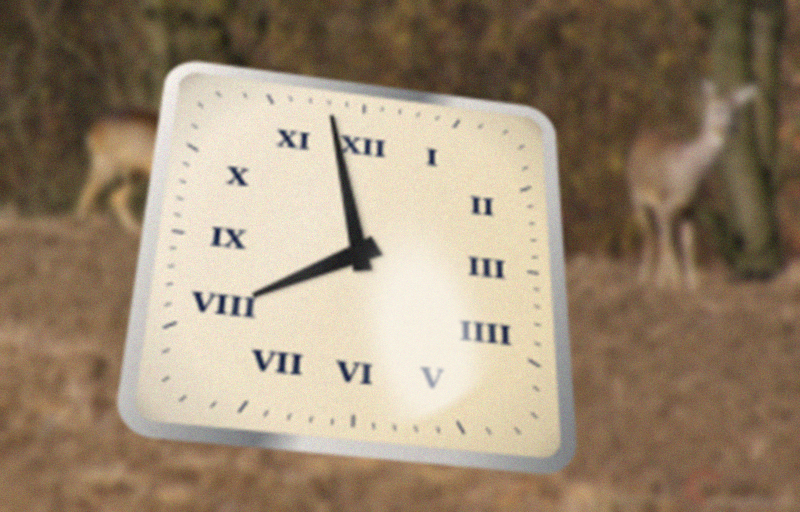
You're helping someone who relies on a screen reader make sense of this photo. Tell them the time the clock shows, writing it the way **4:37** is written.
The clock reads **7:58**
